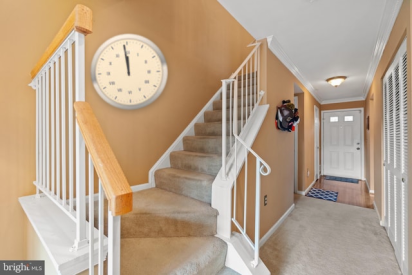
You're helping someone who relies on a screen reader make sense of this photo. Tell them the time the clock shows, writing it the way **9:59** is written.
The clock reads **11:59**
